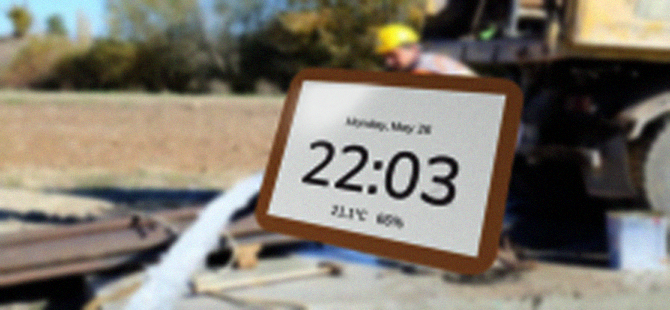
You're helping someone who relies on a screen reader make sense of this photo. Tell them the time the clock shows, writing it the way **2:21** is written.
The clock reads **22:03**
